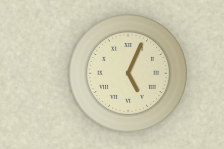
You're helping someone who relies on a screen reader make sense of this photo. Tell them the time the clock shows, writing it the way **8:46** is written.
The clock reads **5:04**
